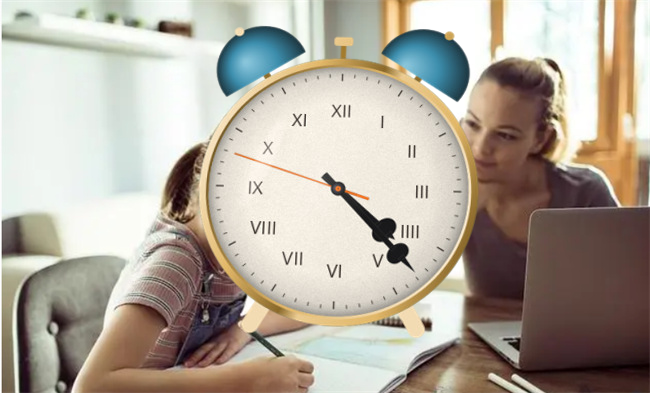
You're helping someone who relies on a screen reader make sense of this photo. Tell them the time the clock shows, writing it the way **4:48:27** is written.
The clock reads **4:22:48**
